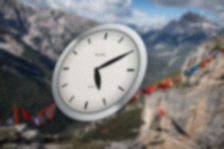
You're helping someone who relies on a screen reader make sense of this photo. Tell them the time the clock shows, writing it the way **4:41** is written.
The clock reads **5:10**
